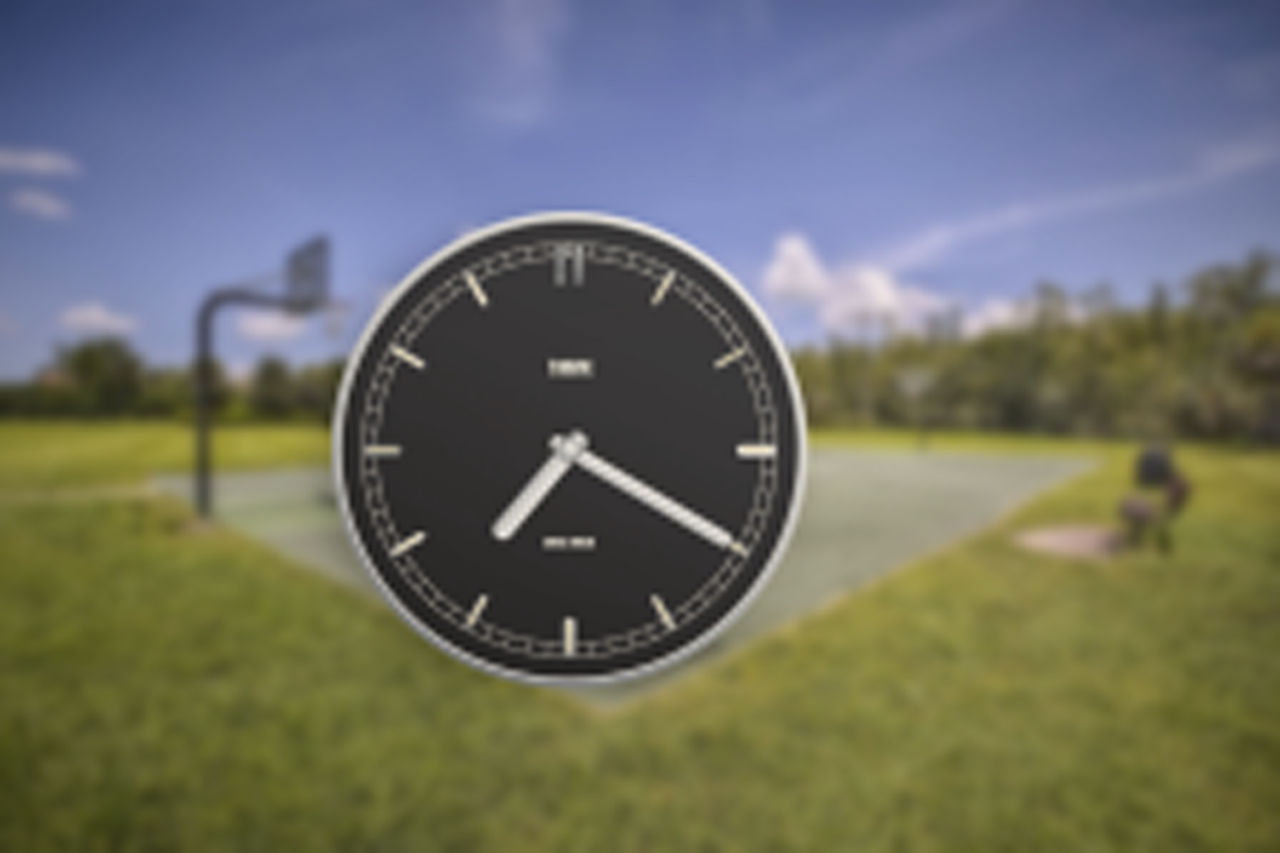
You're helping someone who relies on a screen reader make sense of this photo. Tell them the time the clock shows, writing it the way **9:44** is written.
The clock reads **7:20**
